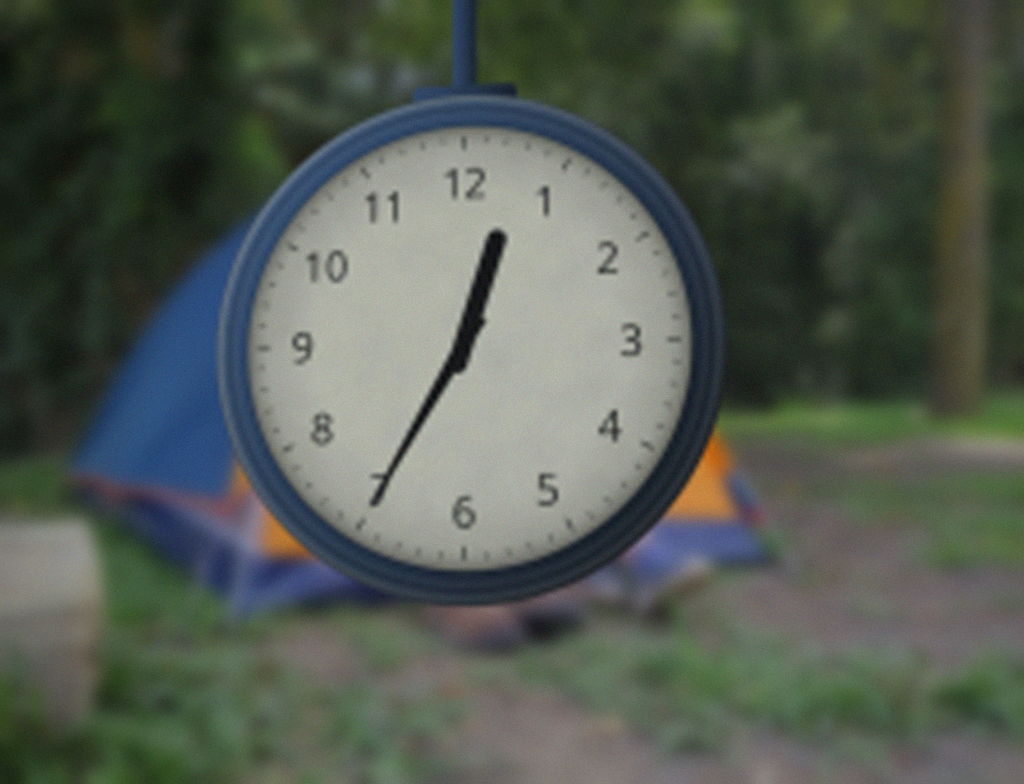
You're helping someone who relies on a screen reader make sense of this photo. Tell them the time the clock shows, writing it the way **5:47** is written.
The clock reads **12:35**
